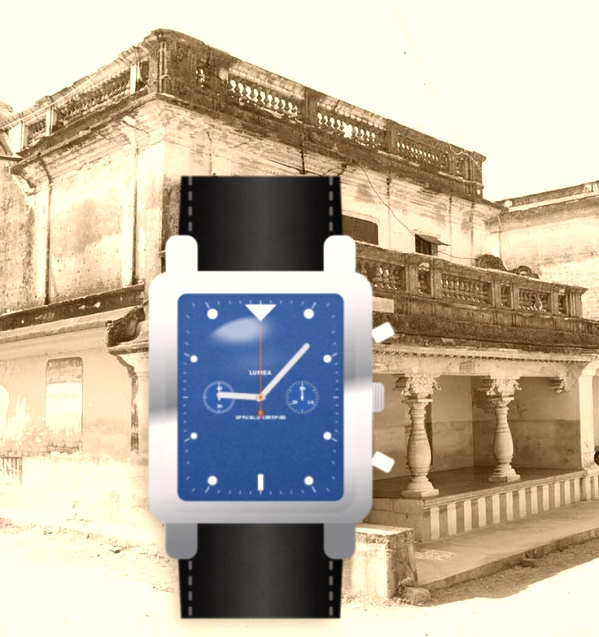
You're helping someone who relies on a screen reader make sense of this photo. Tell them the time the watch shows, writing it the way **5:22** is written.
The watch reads **9:07**
